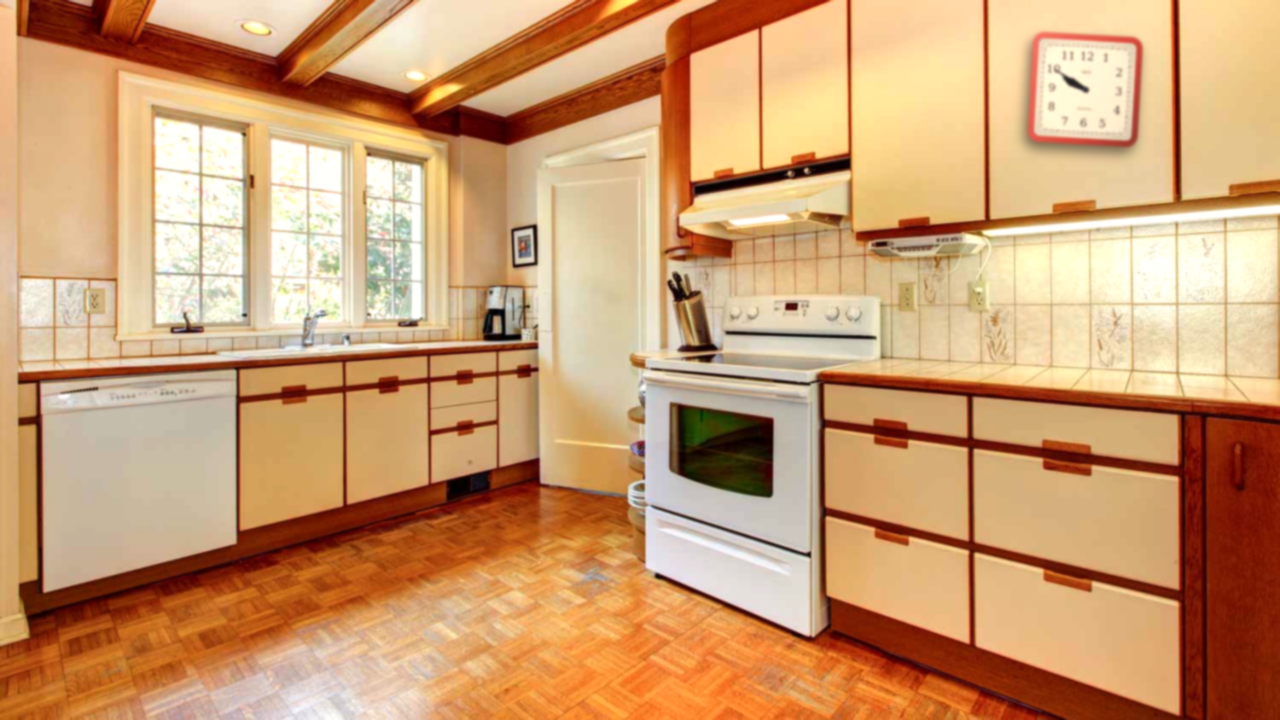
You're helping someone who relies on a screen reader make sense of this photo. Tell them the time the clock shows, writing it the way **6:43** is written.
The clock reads **9:50**
